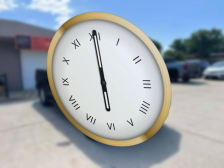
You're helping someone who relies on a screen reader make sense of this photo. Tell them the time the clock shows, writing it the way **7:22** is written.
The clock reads **6:00**
